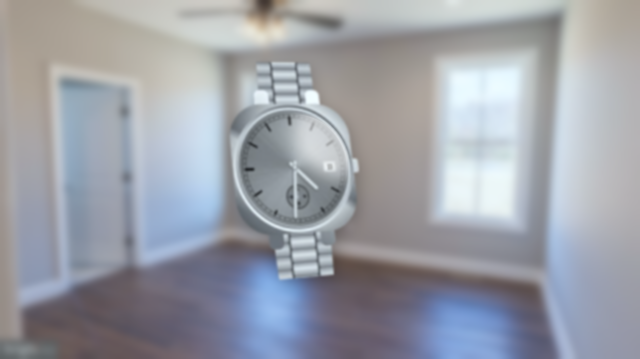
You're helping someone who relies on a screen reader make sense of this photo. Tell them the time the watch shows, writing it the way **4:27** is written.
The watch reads **4:31**
